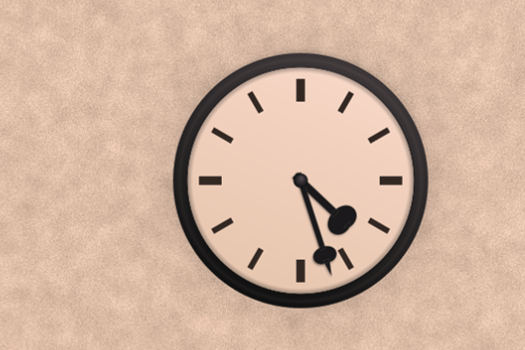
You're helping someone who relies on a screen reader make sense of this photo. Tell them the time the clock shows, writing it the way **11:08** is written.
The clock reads **4:27**
